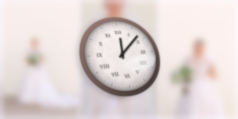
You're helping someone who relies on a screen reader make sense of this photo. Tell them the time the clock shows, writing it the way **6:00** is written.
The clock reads **12:08**
